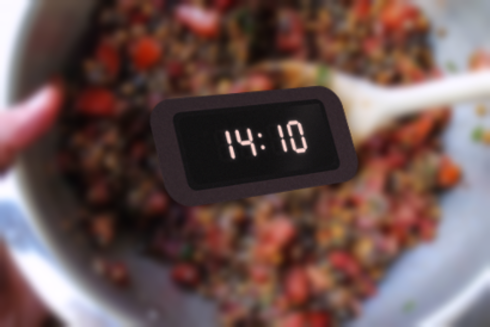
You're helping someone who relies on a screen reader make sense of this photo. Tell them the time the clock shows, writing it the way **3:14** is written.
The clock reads **14:10**
